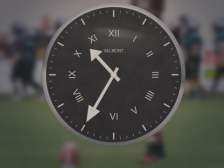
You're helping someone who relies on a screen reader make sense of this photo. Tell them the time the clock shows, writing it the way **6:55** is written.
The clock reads **10:35**
